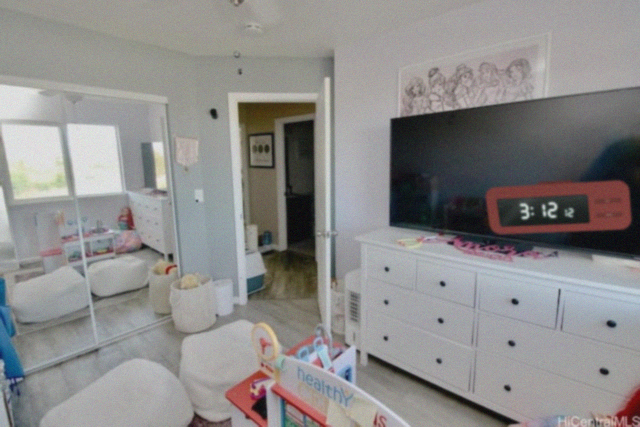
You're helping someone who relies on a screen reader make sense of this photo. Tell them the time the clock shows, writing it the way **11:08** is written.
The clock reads **3:12**
